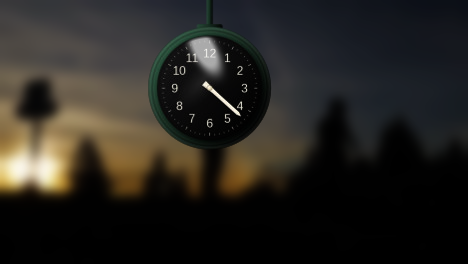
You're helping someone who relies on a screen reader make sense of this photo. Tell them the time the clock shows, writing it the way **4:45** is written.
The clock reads **4:22**
